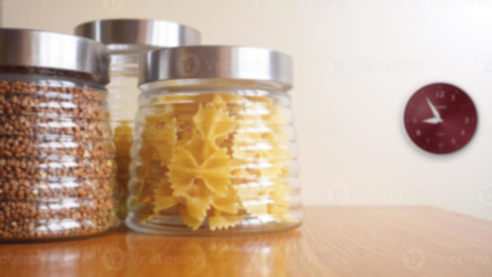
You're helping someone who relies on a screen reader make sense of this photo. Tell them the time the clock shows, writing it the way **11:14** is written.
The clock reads **8:55**
